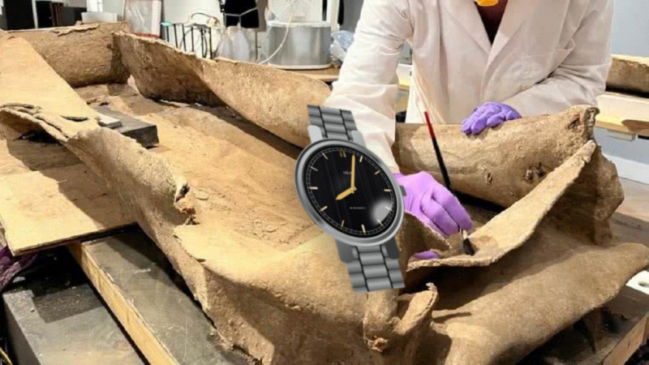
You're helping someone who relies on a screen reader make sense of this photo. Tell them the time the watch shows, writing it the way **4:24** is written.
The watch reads **8:03**
